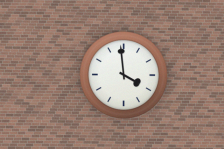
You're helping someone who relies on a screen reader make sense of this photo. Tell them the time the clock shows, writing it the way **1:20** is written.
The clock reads **3:59**
